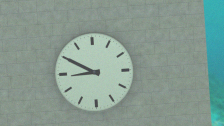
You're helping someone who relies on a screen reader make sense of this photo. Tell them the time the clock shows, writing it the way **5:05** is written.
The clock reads **8:50**
